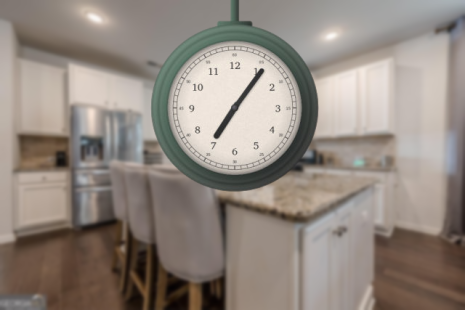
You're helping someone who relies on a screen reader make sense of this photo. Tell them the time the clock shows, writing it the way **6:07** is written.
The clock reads **7:06**
